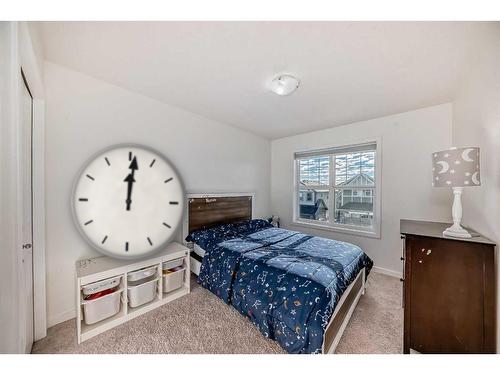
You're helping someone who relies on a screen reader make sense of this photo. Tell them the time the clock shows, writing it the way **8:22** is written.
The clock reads **12:01**
